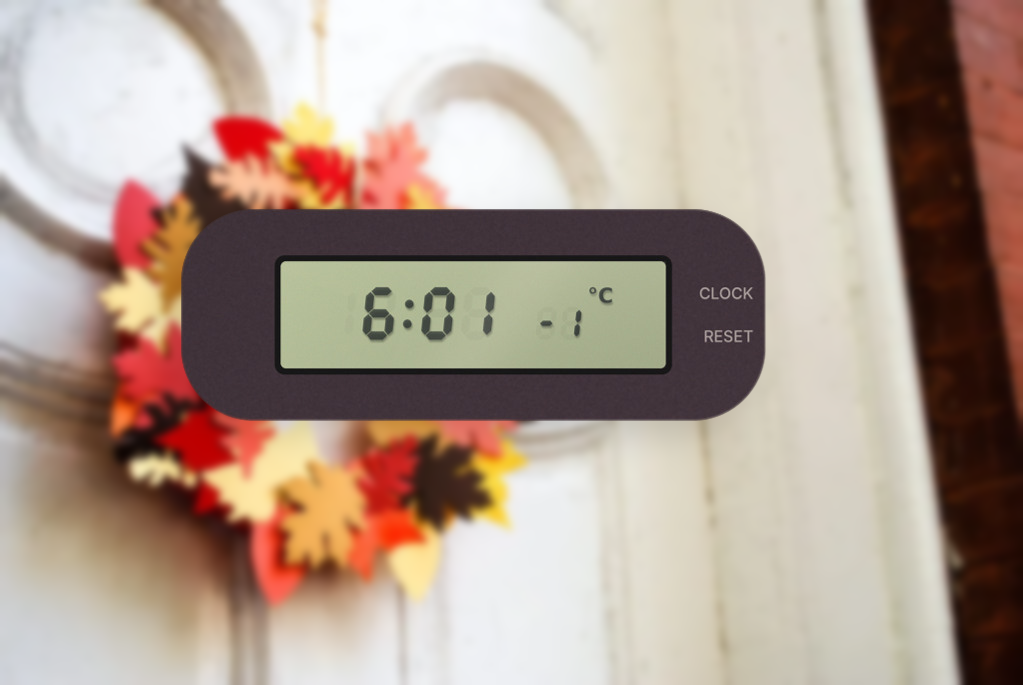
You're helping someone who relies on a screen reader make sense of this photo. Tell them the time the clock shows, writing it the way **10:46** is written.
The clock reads **6:01**
